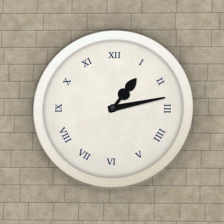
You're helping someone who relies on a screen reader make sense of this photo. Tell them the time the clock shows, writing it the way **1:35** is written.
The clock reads **1:13**
